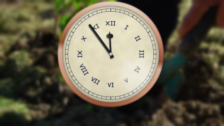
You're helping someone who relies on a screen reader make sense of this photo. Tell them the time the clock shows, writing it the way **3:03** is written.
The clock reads **11:54**
